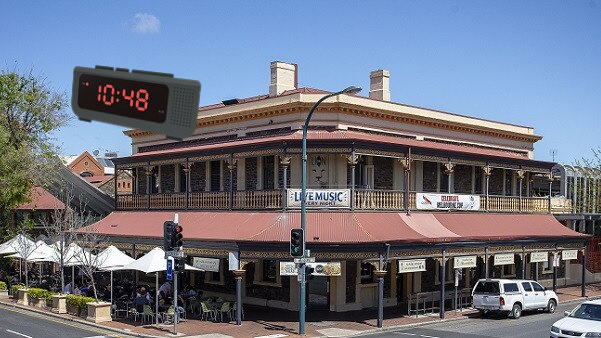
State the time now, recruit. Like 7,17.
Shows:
10,48
